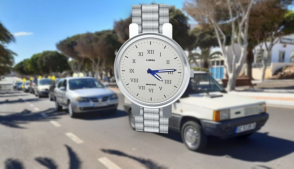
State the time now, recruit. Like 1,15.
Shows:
4,14
